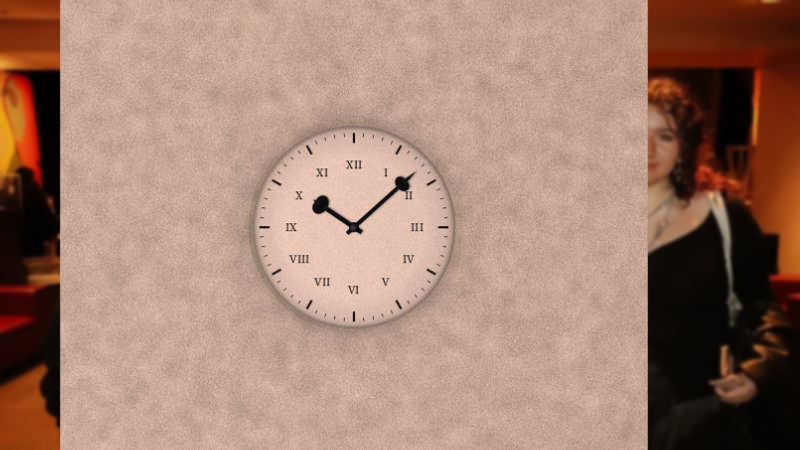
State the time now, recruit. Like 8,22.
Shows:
10,08
